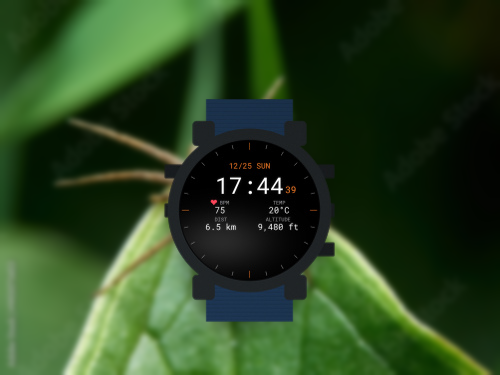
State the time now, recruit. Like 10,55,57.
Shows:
17,44,39
